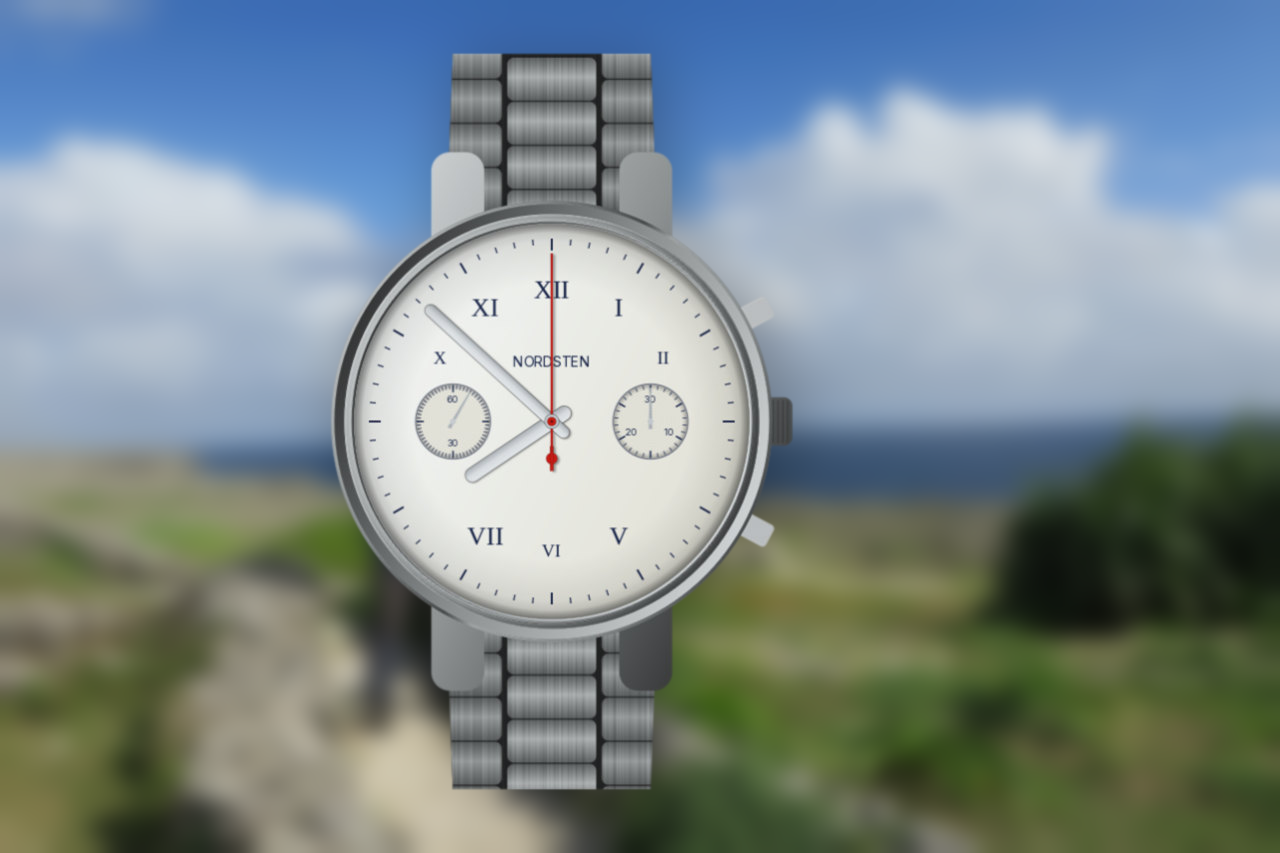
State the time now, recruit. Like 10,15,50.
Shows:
7,52,05
